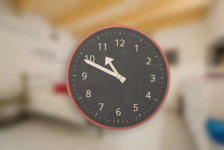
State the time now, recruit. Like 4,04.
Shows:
10,49
